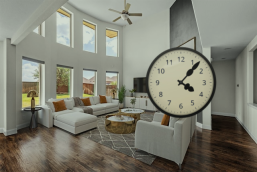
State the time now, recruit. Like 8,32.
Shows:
4,07
